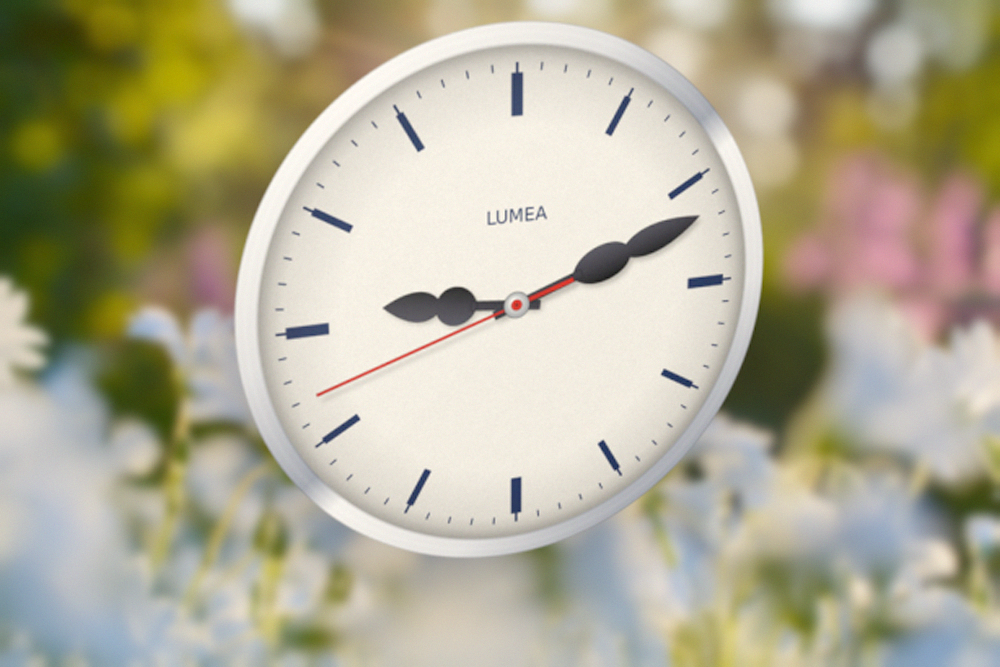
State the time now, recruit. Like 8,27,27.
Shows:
9,11,42
